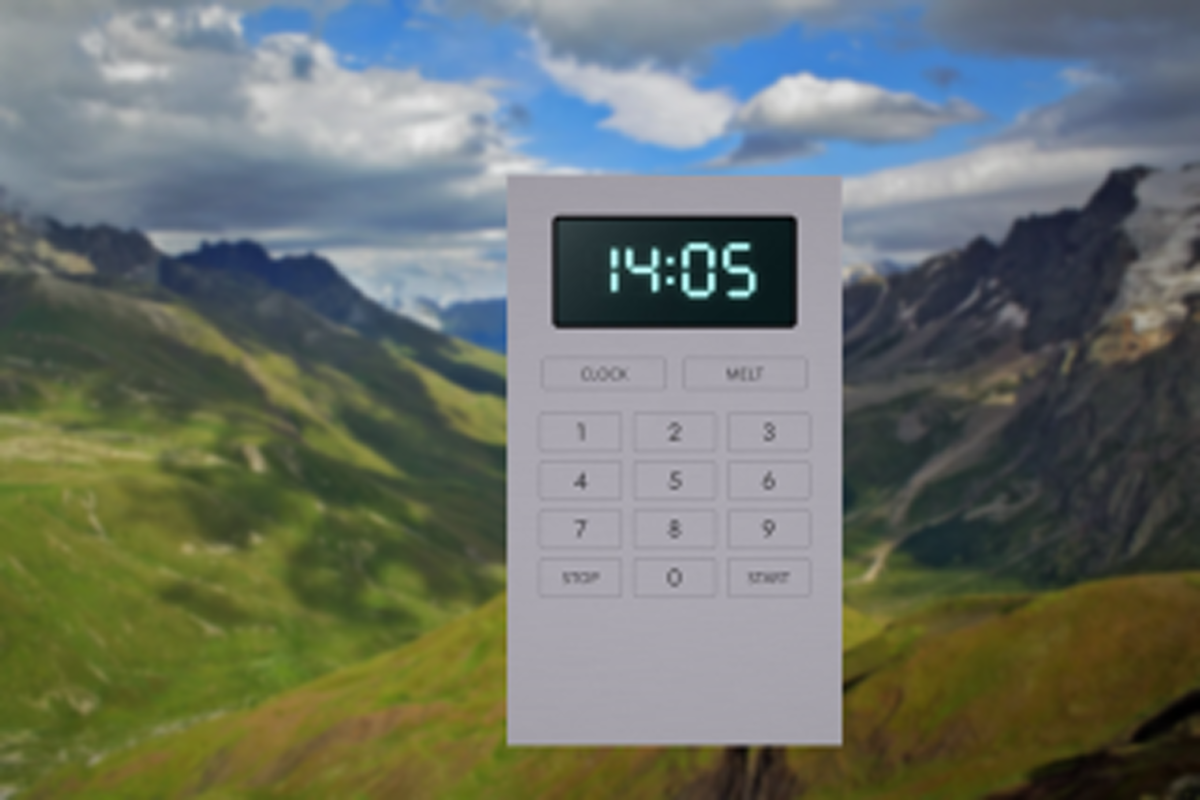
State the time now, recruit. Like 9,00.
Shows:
14,05
